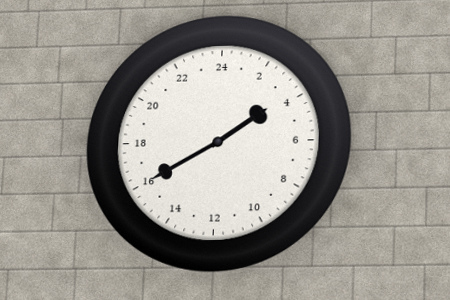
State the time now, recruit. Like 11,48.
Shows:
3,40
